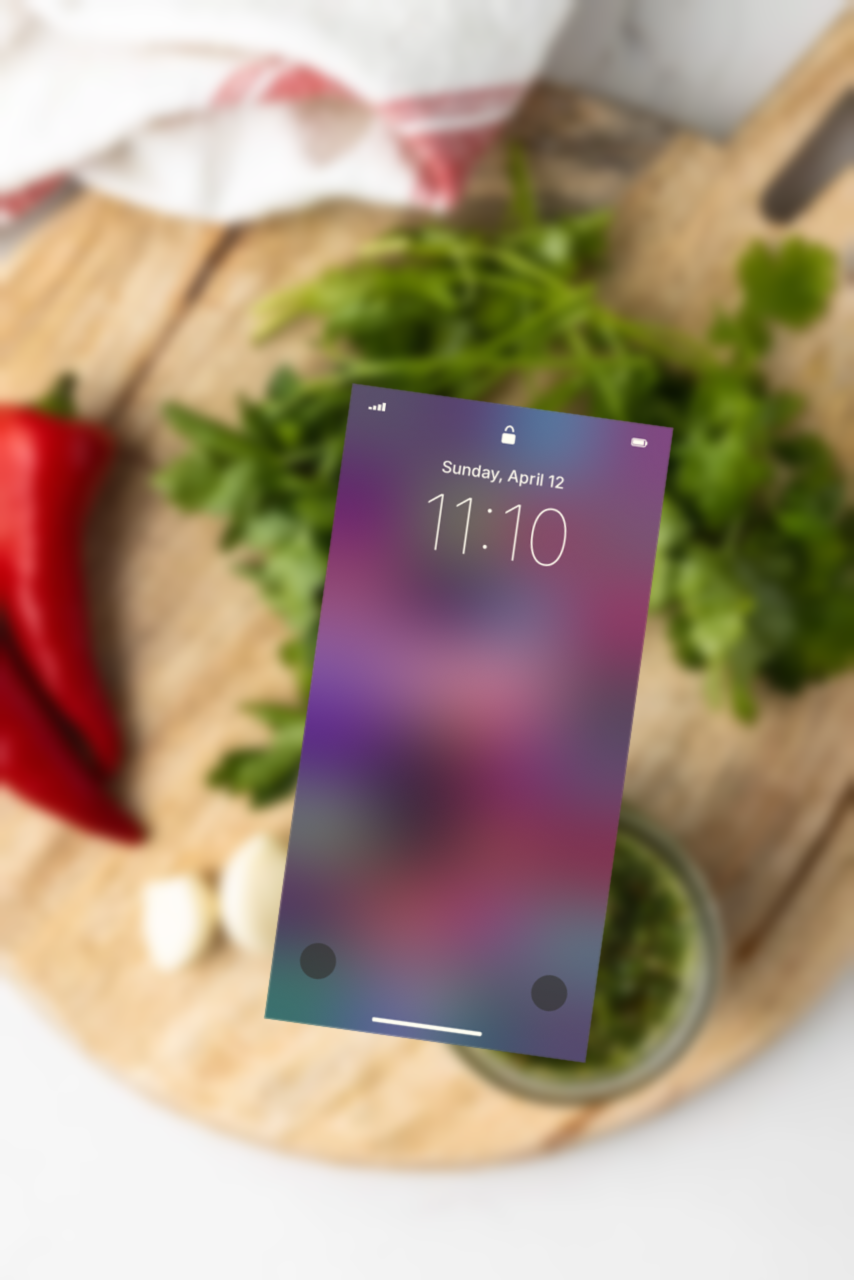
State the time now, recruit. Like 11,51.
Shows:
11,10
